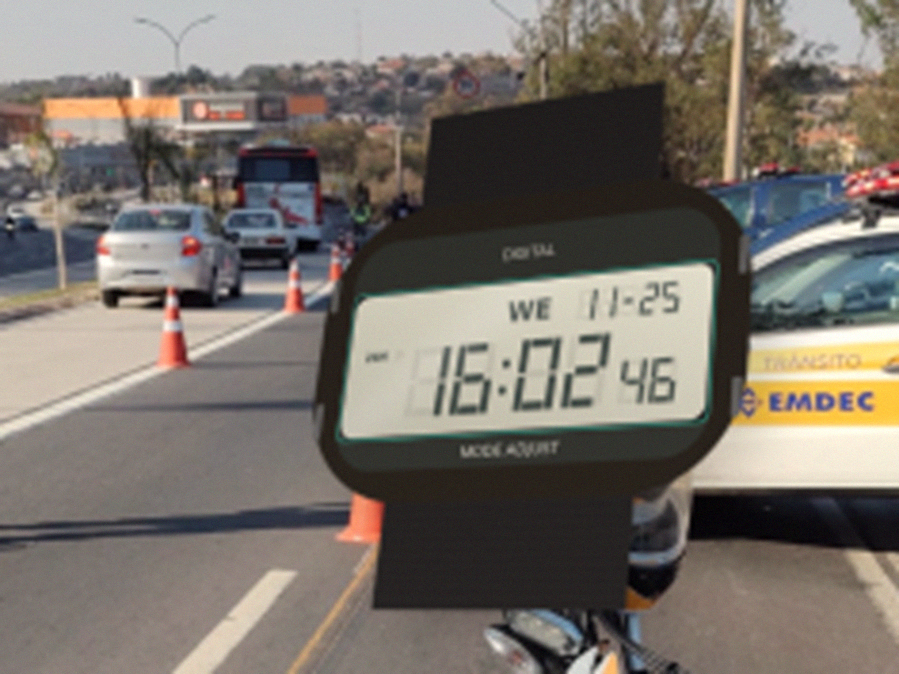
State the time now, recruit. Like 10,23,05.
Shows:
16,02,46
